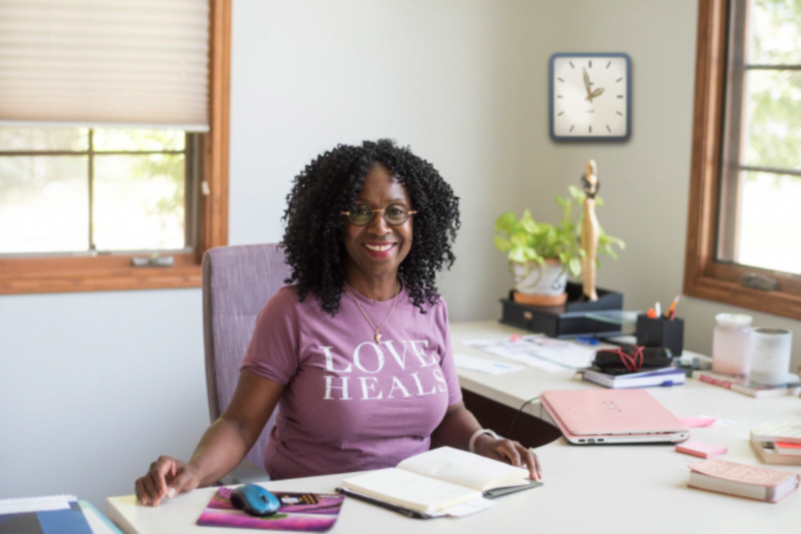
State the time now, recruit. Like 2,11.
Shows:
1,58
